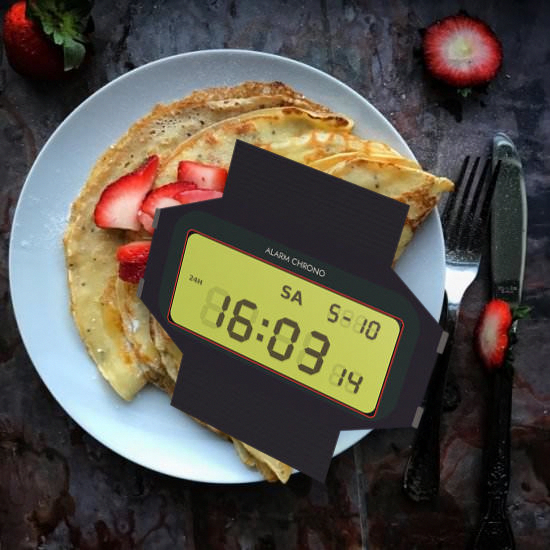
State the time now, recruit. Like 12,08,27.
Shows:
16,03,14
